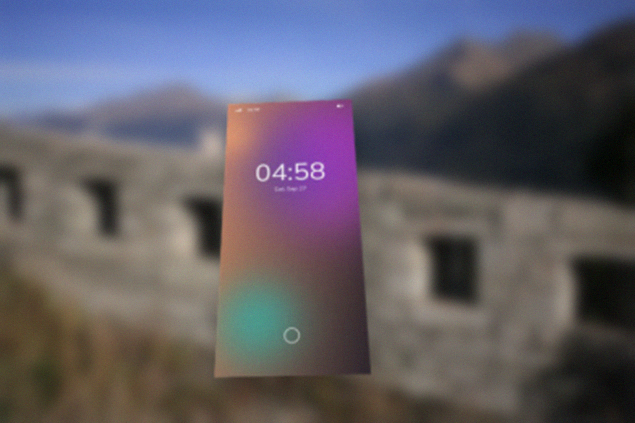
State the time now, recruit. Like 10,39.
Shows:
4,58
